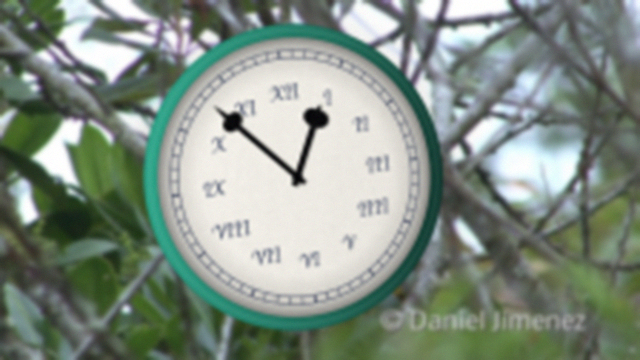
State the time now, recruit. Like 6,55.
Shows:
12,53
